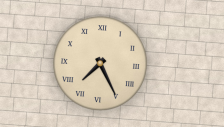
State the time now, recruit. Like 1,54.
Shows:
7,25
